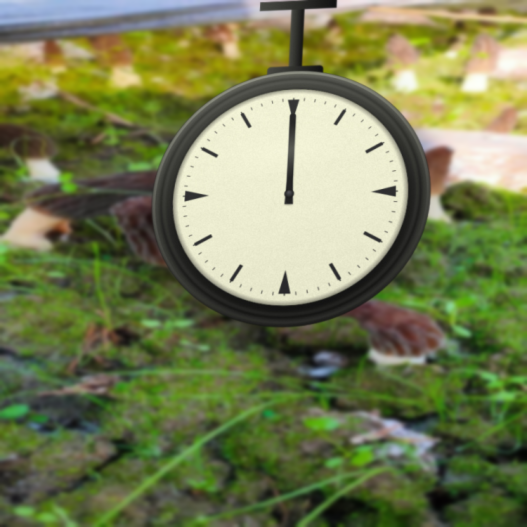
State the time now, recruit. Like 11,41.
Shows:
12,00
